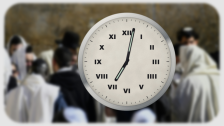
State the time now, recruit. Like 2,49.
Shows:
7,02
